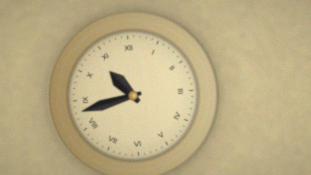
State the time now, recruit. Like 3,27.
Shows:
10,43
